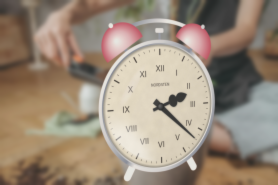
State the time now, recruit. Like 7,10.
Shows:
2,22
